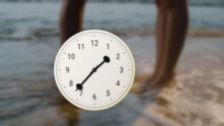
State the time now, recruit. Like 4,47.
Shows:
1,37
